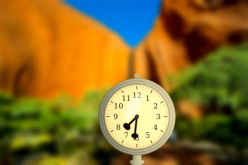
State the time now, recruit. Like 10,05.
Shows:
7,31
